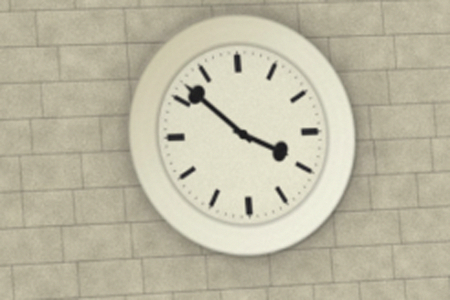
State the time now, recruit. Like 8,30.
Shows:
3,52
